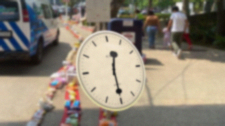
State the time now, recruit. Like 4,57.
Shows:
12,30
